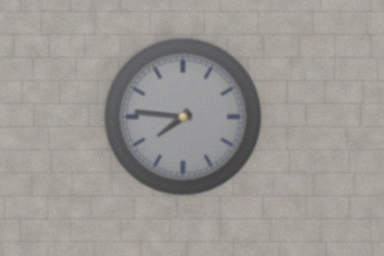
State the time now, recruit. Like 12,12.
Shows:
7,46
